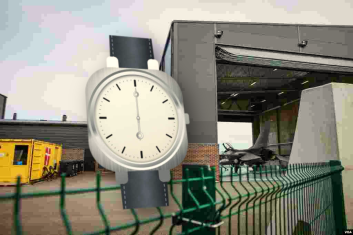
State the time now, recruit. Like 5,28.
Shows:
6,00
